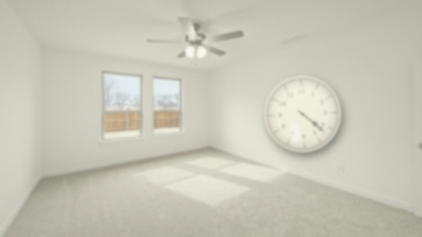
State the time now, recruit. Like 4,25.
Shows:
4,22
